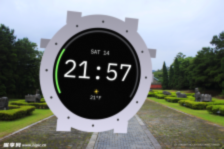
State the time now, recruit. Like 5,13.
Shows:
21,57
